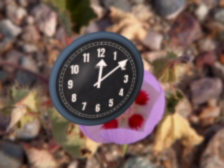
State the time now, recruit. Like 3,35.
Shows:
12,09
